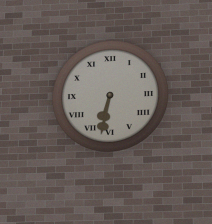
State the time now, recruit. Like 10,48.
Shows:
6,32
